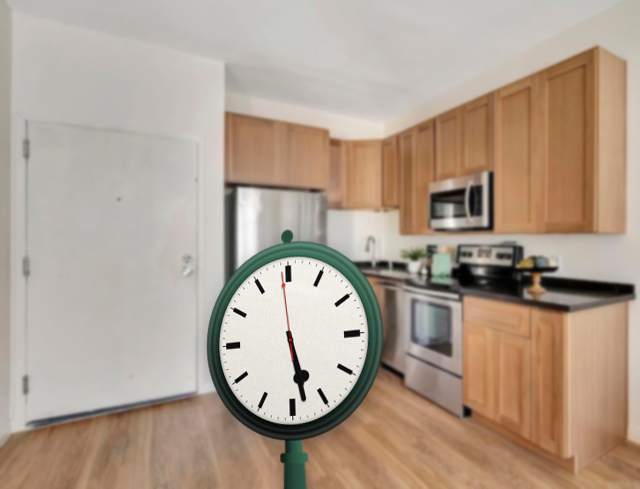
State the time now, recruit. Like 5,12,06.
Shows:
5,27,59
